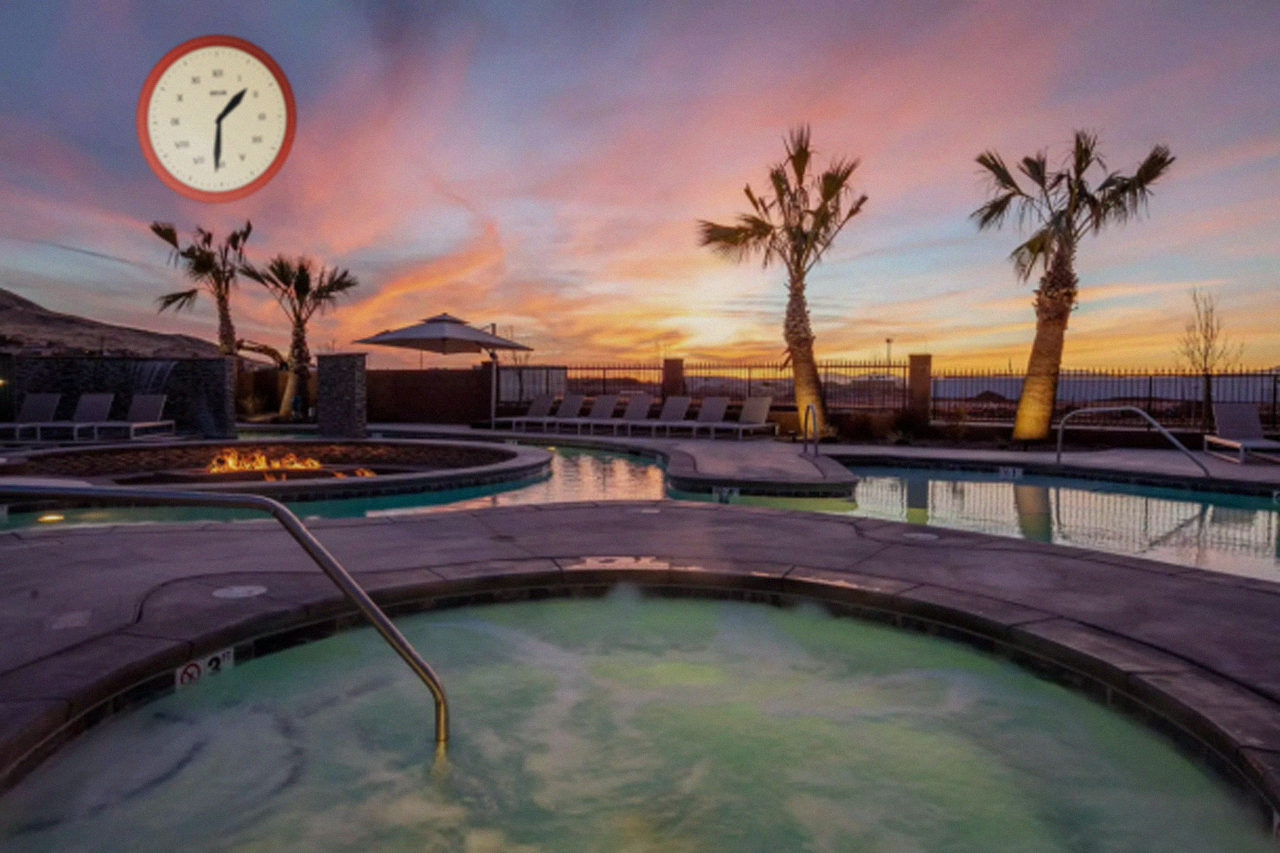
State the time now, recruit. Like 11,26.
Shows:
1,31
